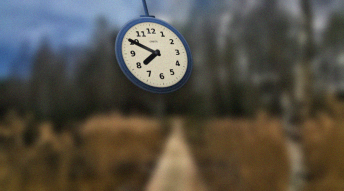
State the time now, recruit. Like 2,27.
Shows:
7,50
